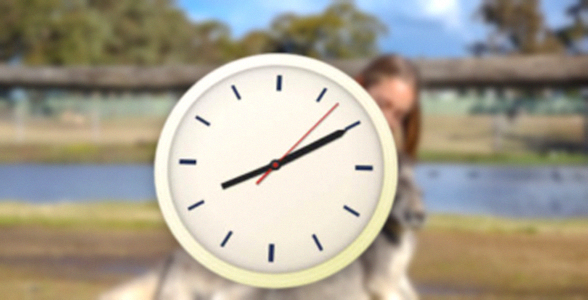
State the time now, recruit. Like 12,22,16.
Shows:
8,10,07
